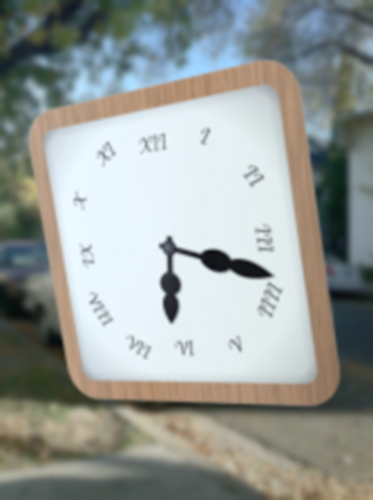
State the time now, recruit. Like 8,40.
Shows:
6,18
